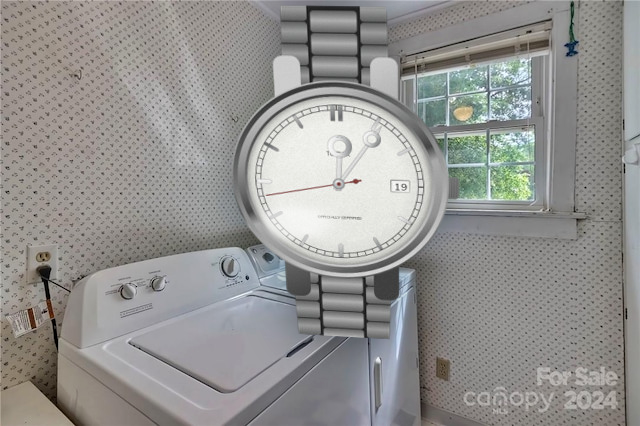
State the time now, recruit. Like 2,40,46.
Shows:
12,05,43
